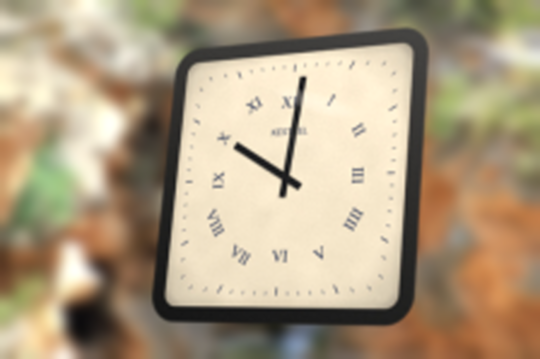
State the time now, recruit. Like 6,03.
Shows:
10,01
